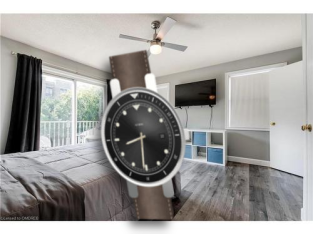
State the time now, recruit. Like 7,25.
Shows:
8,31
